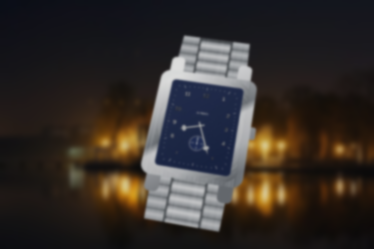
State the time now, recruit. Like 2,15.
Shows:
8,26
